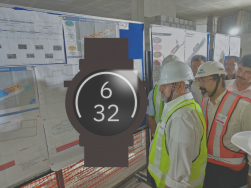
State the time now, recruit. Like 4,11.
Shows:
6,32
